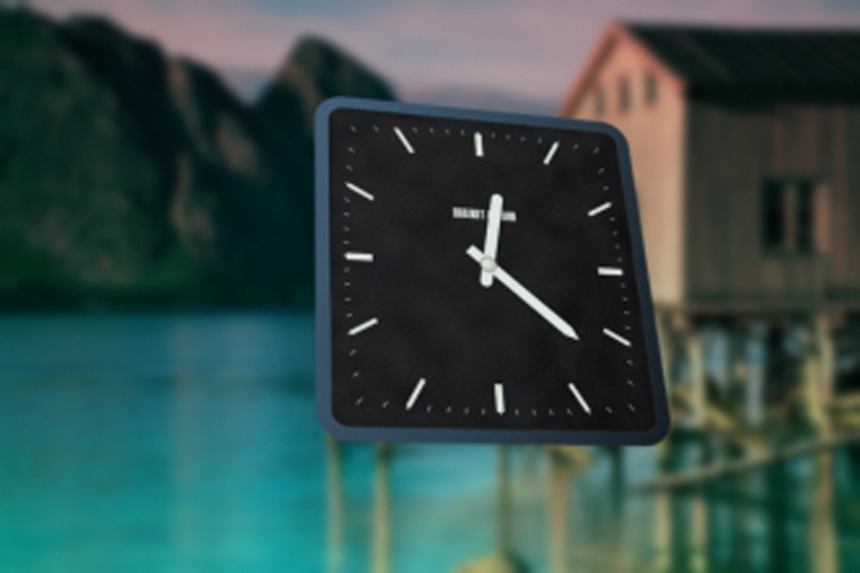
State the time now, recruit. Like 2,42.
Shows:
12,22
